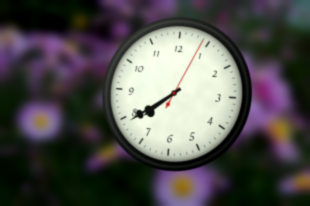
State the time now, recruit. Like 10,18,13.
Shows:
7,39,04
